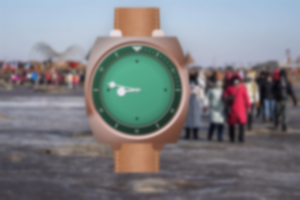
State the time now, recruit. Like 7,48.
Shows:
8,47
